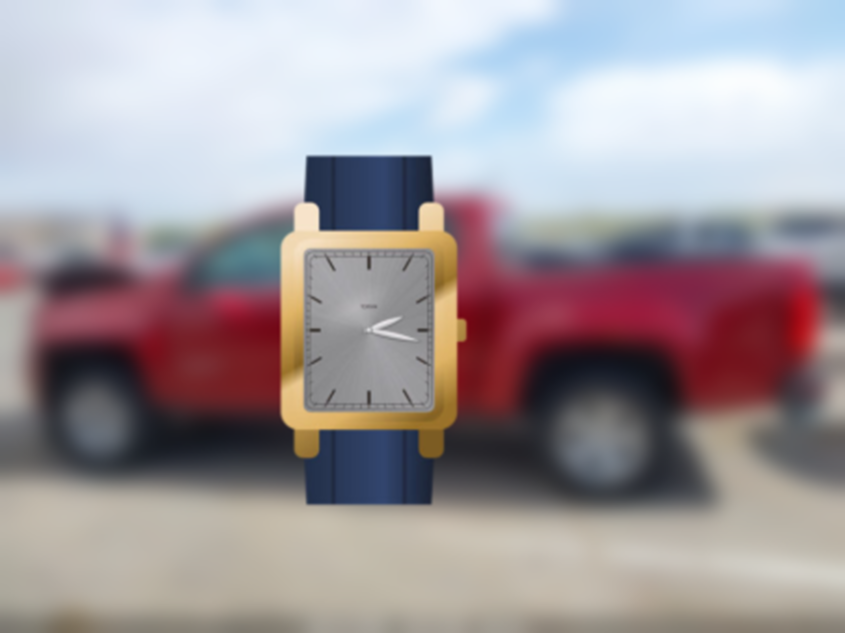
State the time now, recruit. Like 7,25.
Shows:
2,17
